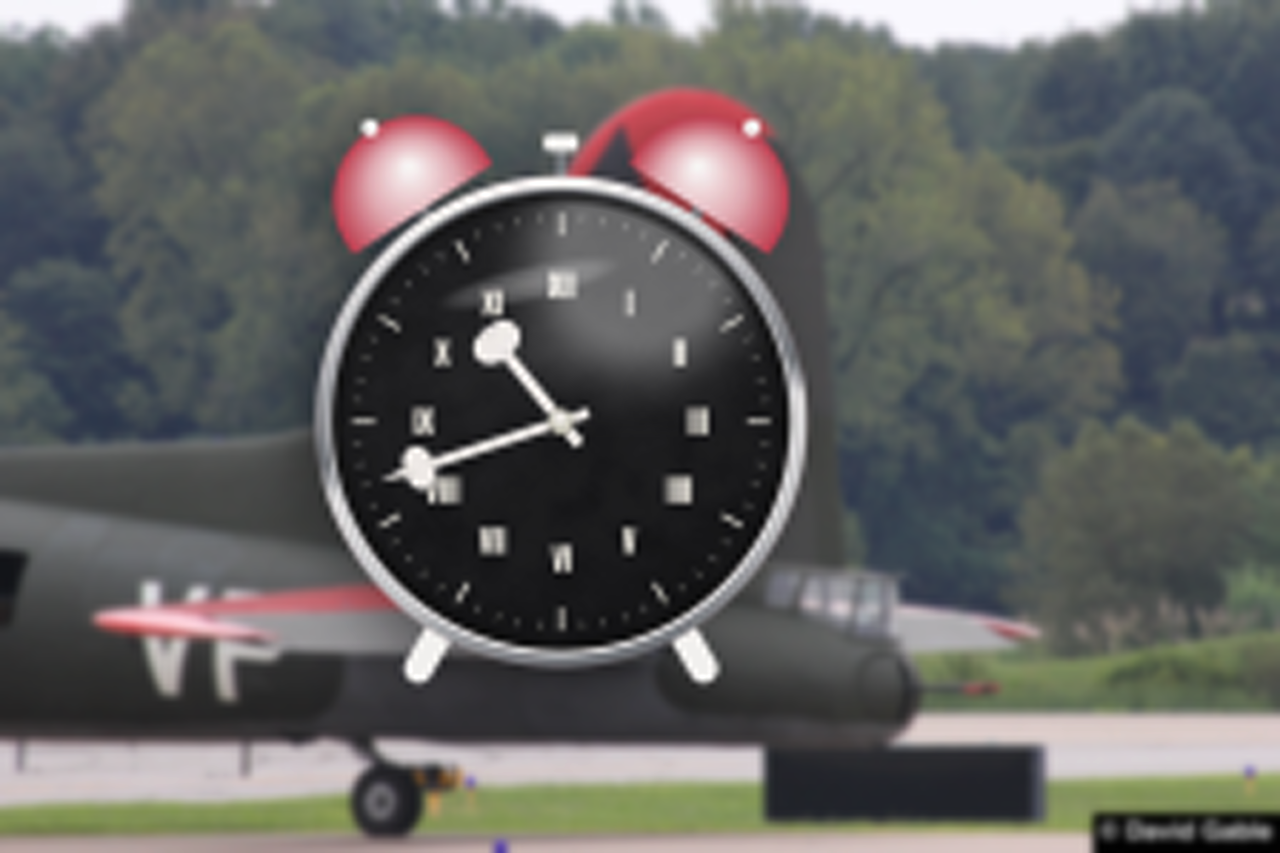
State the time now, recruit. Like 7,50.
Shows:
10,42
